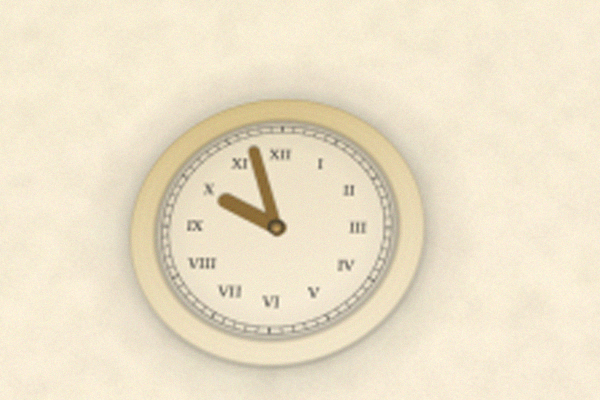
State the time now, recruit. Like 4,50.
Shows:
9,57
